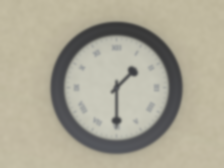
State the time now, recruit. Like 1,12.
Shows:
1,30
